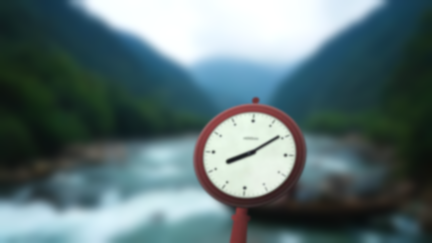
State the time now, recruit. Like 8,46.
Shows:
8,09
